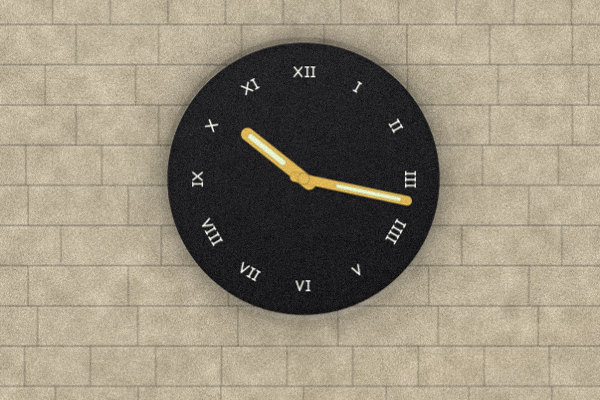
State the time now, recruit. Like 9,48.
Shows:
10,17
